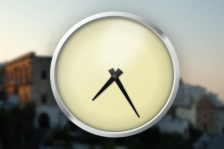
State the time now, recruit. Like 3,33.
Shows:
7,25
